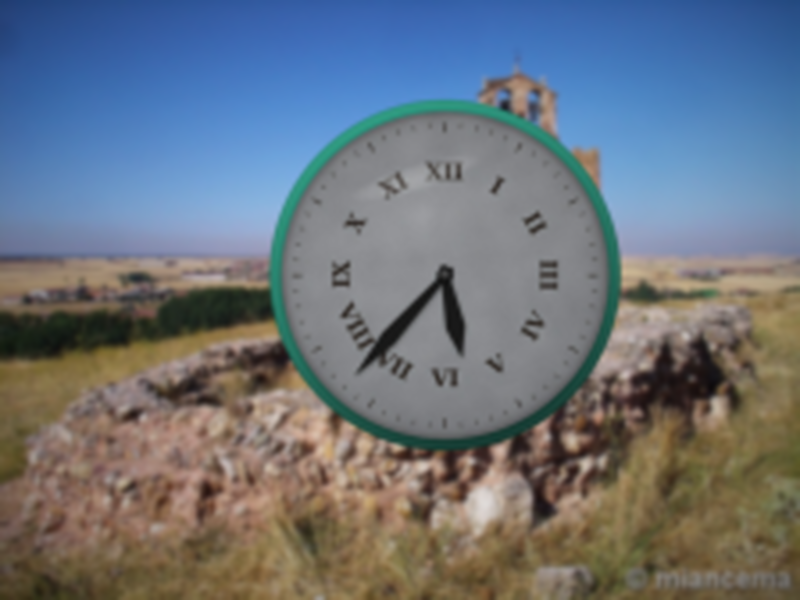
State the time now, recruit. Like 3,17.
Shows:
5,37
